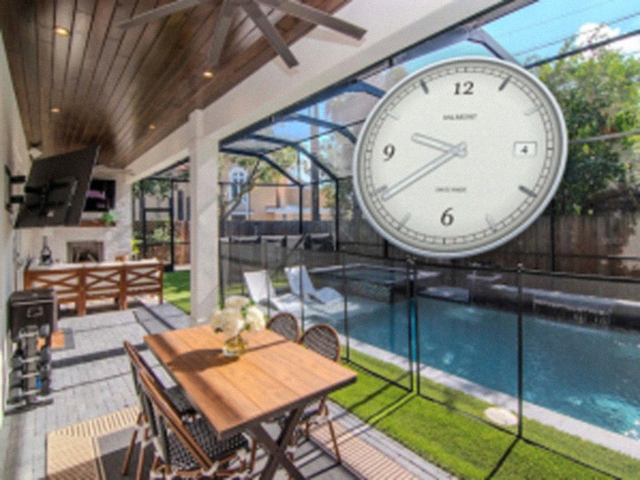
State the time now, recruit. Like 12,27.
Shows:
9,39
